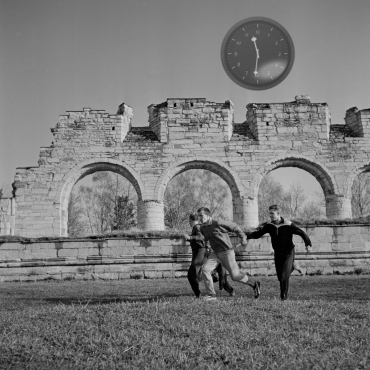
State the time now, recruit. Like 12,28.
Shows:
11,31
